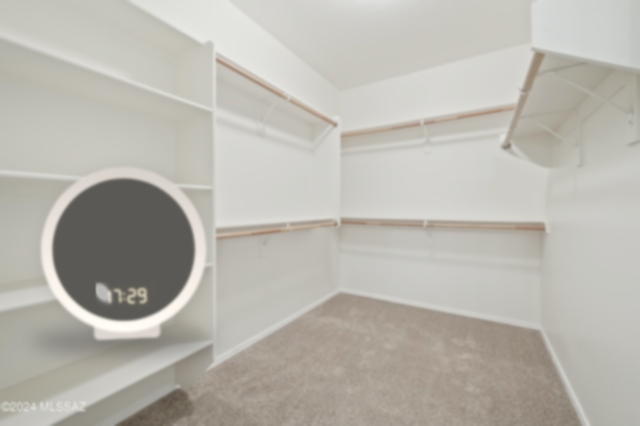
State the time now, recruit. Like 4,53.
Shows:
17,29
